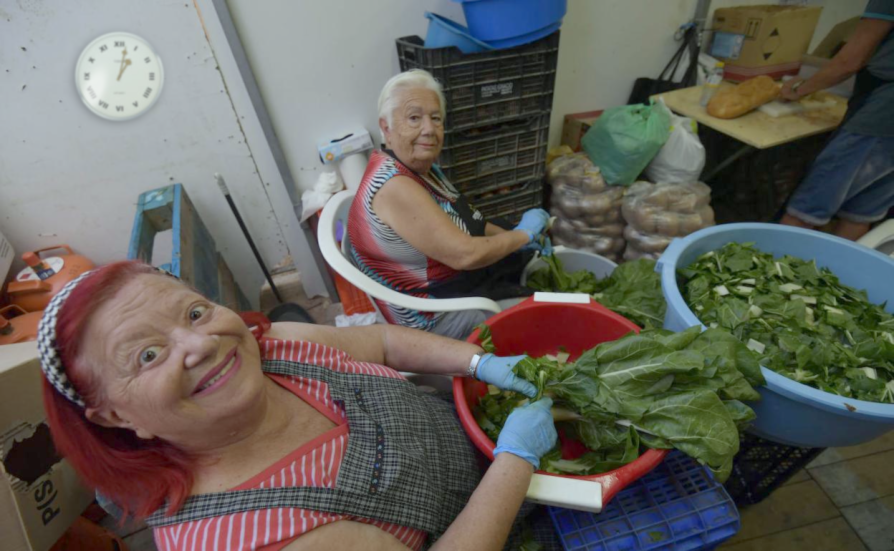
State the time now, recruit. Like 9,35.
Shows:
1,02
